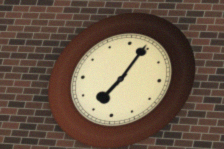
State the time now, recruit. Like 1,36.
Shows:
7,04
